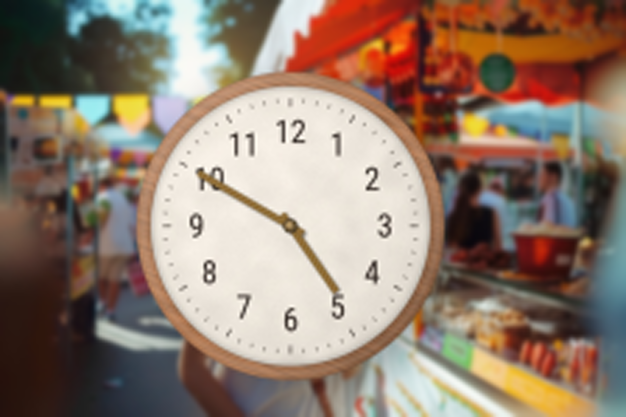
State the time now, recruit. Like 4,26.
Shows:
4,50
